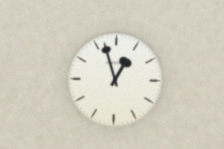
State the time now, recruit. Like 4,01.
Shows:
12,57
